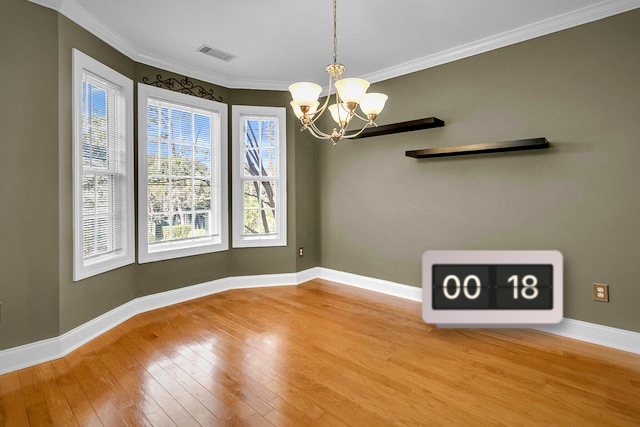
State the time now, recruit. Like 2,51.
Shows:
0,18
